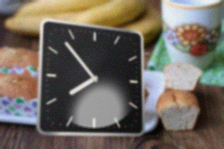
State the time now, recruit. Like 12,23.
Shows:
7,53
